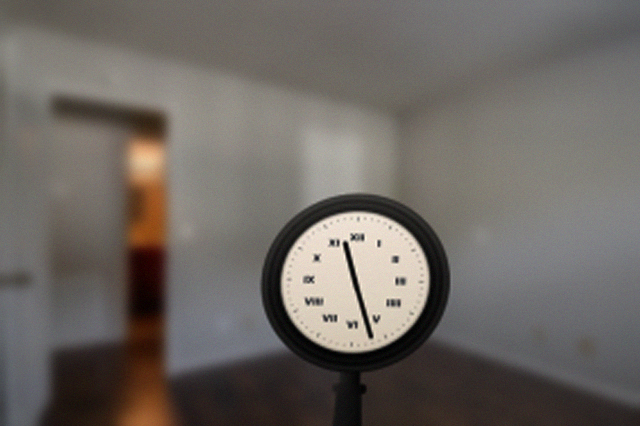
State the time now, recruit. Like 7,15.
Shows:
11,27
